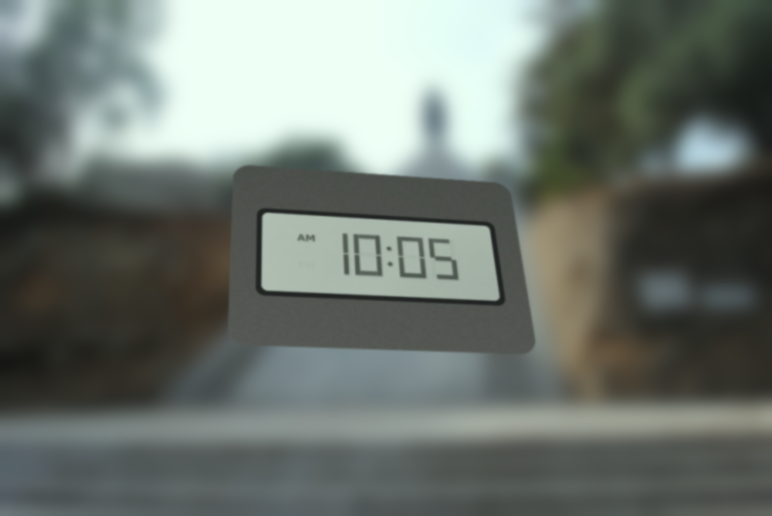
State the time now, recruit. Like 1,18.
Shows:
10,05
